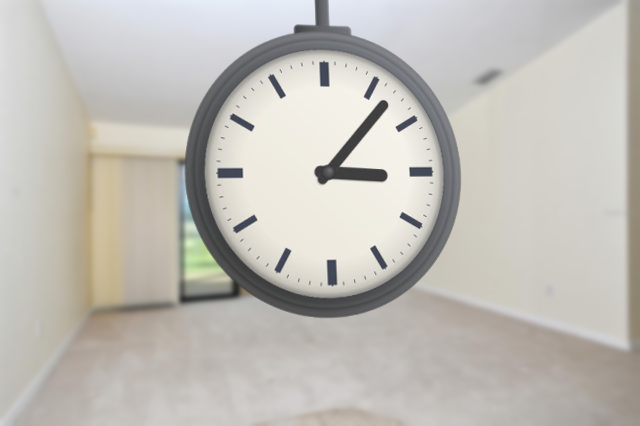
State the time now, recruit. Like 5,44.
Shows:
3,07
